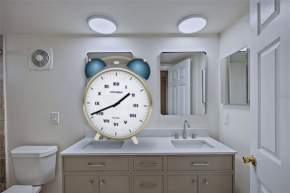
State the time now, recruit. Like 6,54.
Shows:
1,41
